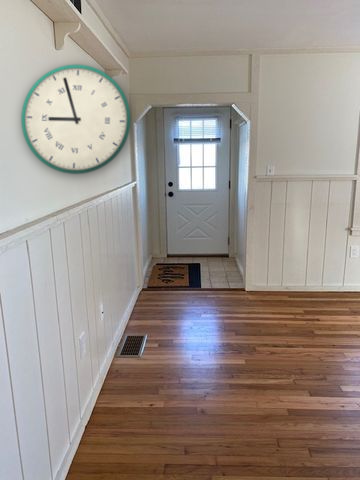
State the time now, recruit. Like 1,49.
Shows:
8,57
